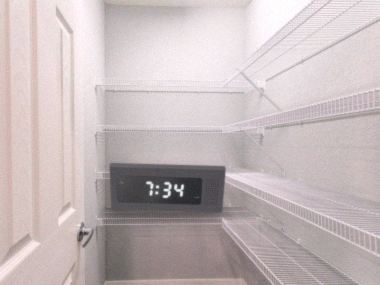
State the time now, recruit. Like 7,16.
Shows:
7,34
